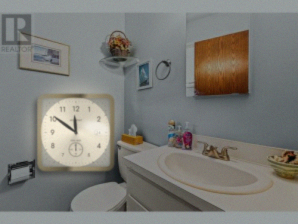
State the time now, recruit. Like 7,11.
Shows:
11,51
